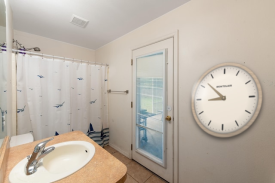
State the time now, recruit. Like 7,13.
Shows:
8,52
